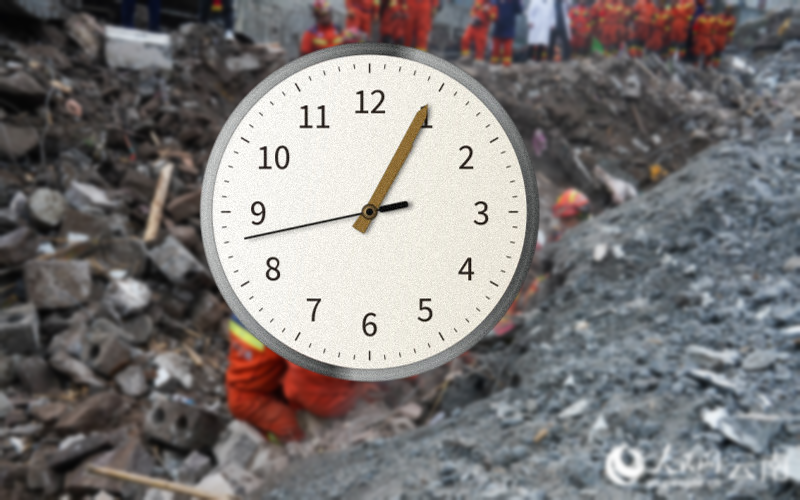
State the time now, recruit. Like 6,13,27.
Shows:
1,04,43
